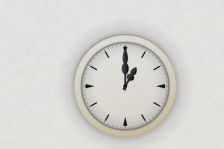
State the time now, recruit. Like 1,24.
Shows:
1,00
